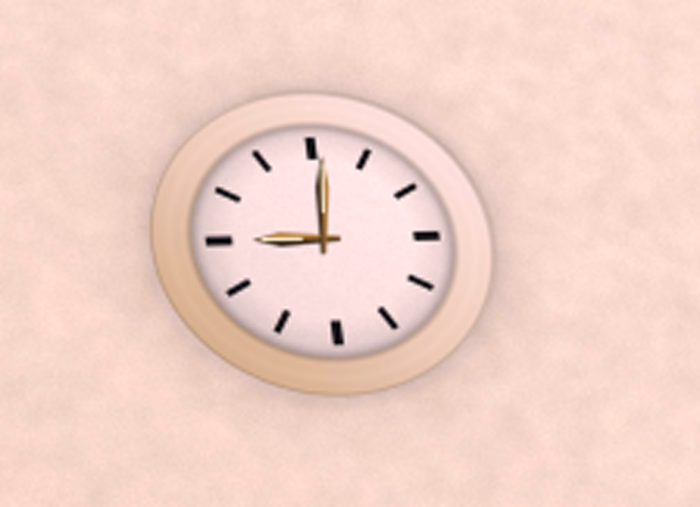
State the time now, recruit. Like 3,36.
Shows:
9,01
